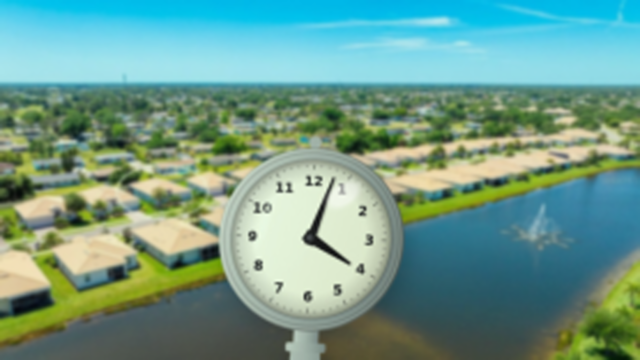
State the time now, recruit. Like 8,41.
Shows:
4,03
